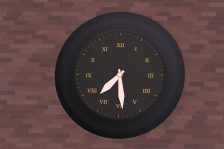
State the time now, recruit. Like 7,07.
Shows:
7,29
